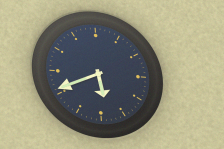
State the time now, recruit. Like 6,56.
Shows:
5,41
